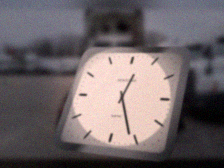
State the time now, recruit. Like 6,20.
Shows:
12,26
